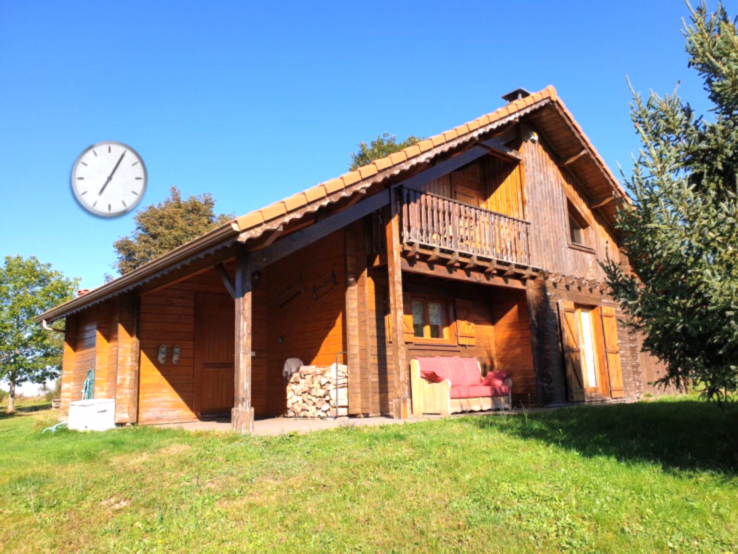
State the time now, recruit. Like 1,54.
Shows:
7,05
